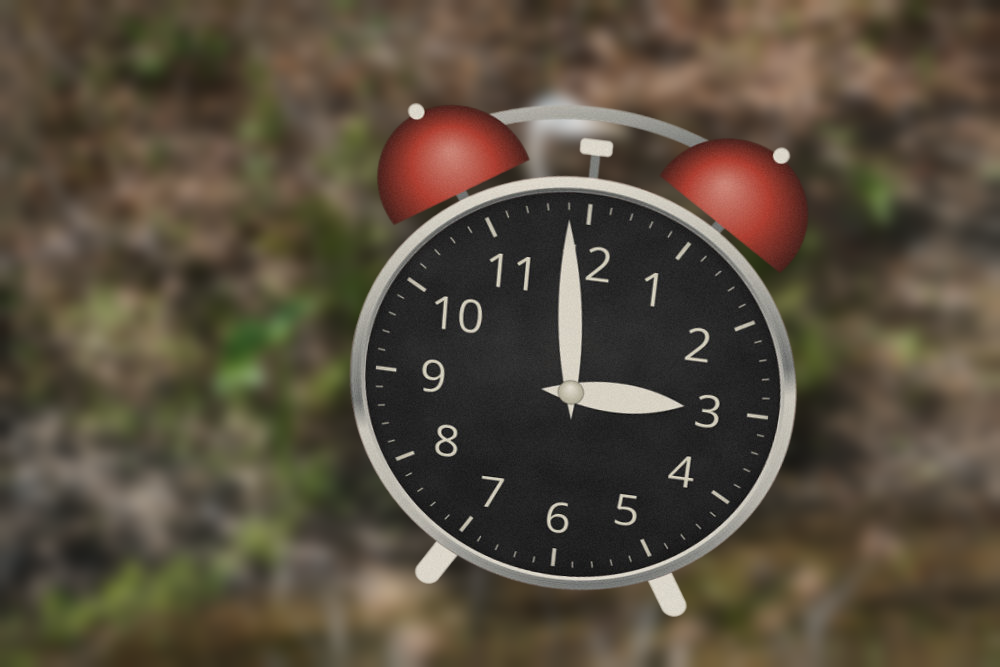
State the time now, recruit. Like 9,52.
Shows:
2,59
